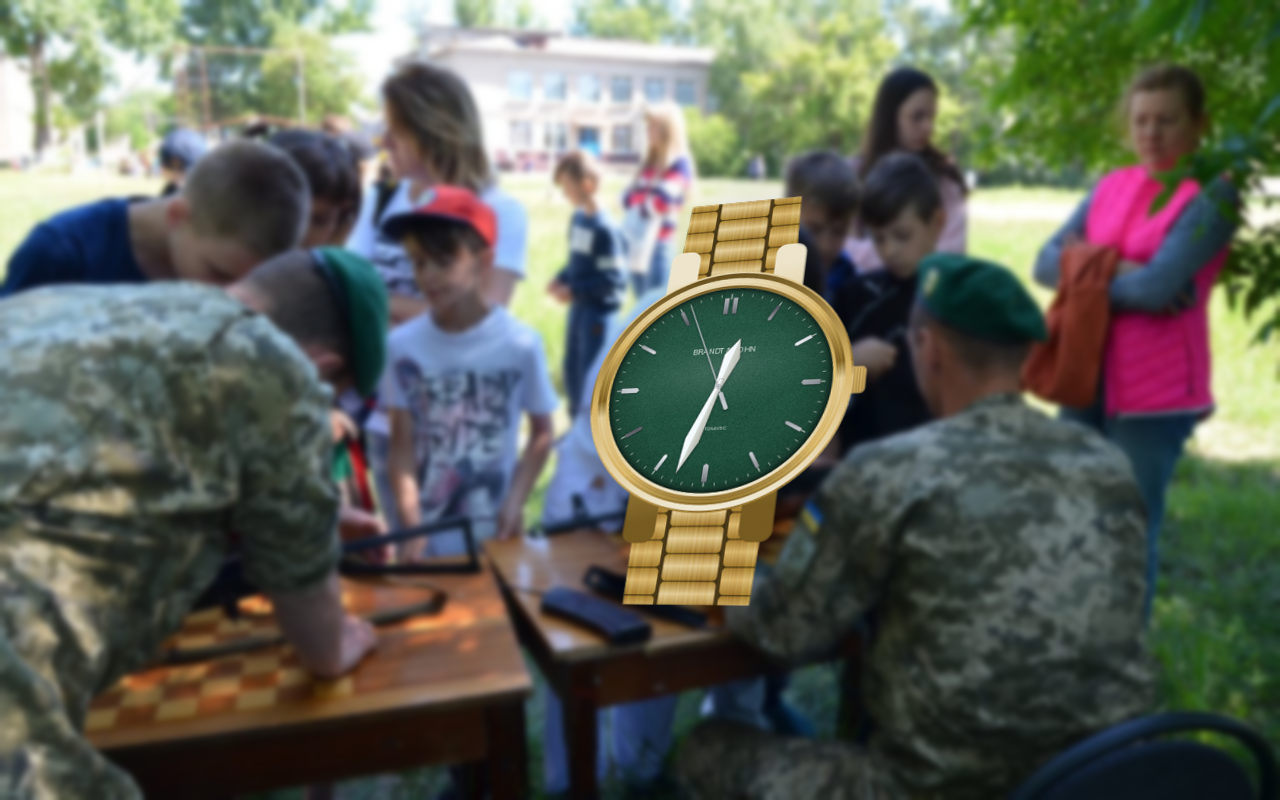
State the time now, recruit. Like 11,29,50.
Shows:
12,32,56
